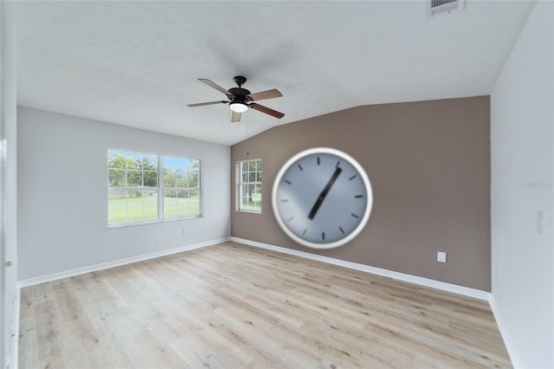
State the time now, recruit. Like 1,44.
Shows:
7,06
